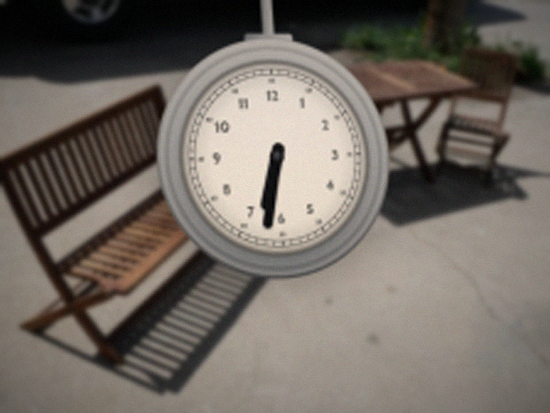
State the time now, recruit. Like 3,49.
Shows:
6,32
